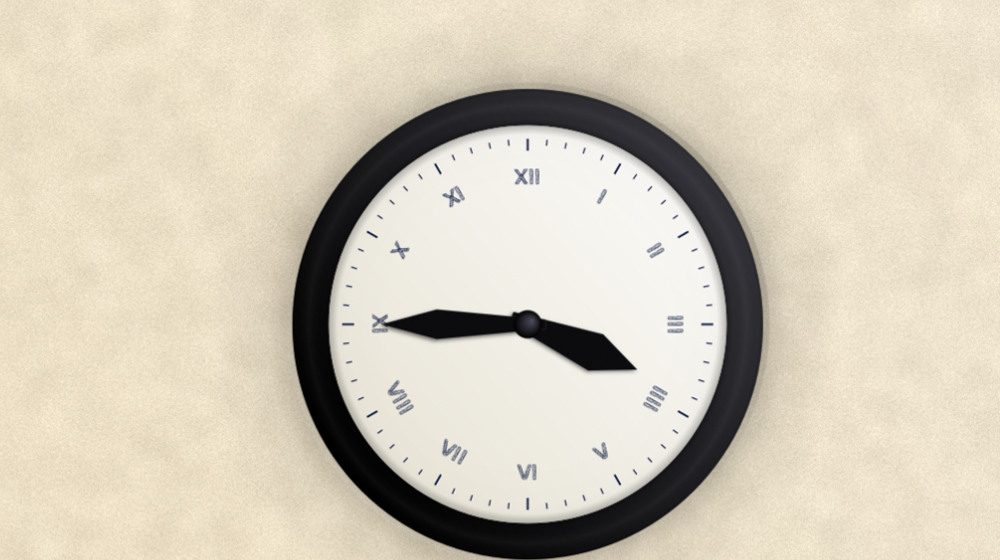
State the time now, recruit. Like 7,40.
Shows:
3,45
